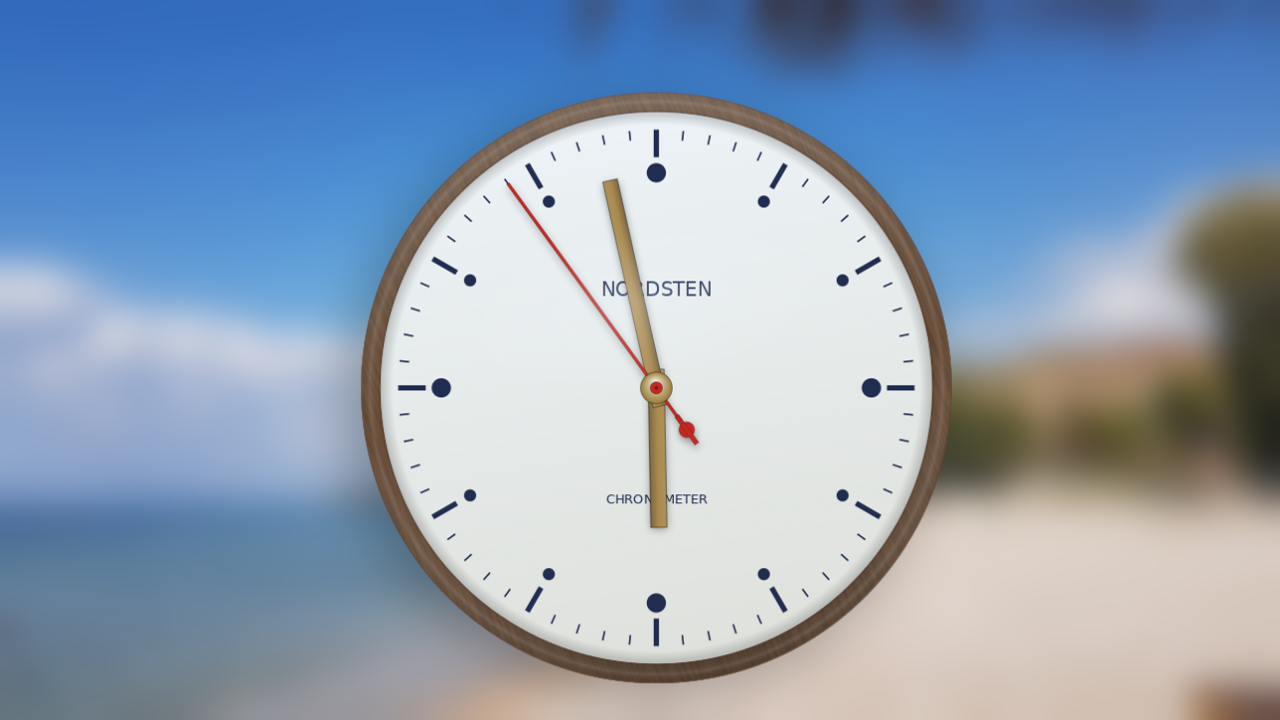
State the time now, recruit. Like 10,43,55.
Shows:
5,57,54
